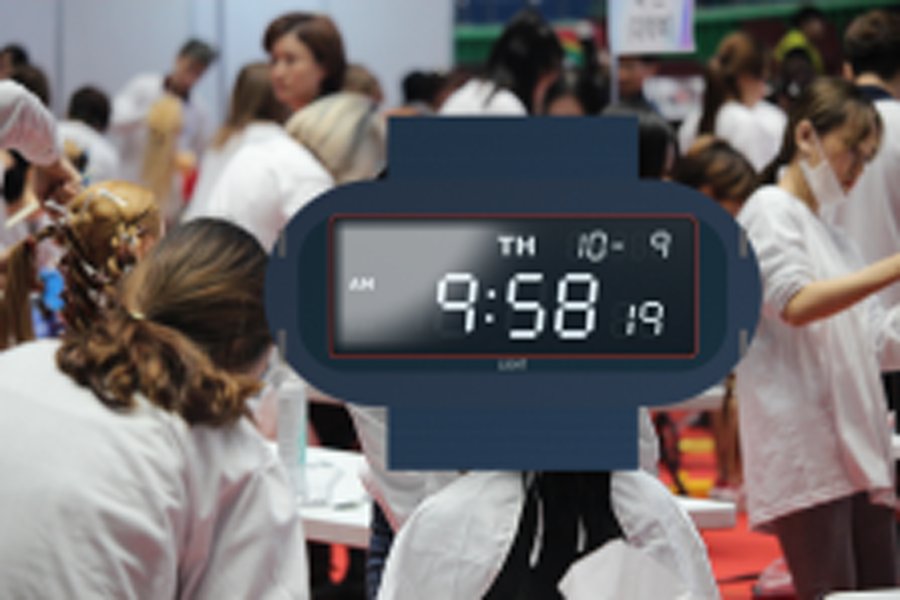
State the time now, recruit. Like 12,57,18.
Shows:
9,58,19
